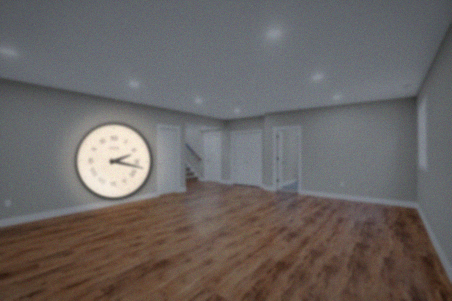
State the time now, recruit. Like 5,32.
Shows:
2,17
